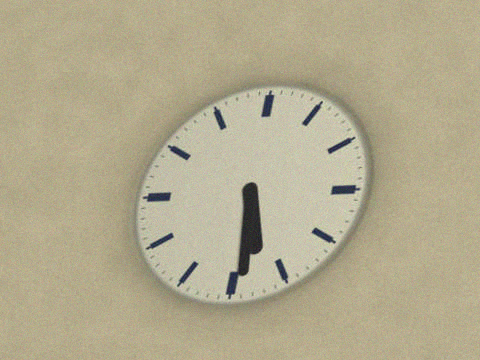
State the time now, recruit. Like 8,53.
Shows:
5,29
